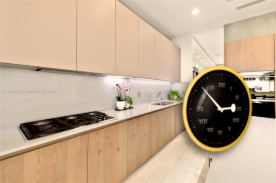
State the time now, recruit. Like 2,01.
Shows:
2,52
